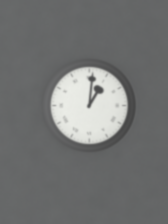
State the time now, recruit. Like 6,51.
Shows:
1,01
